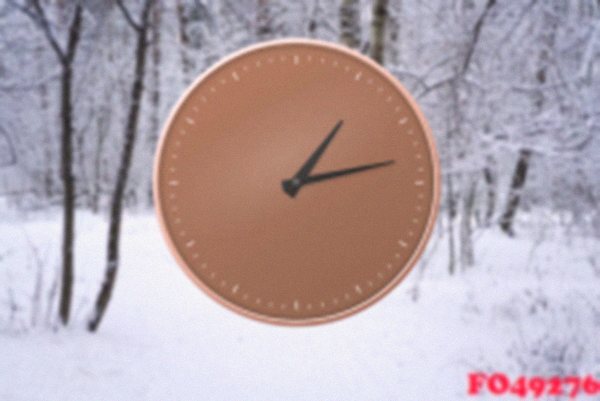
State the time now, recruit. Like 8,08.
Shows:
1,13
